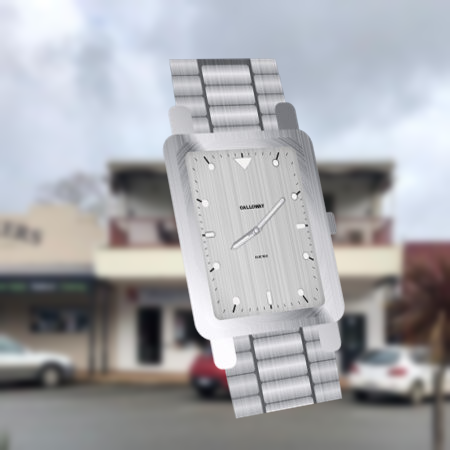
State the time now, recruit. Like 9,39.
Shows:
8,09
